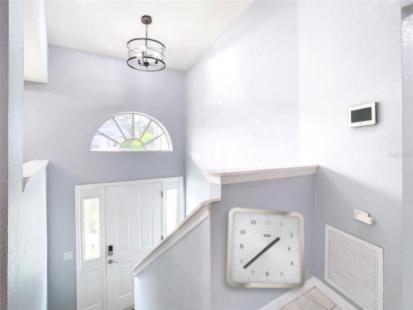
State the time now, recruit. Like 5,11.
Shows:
1,38
